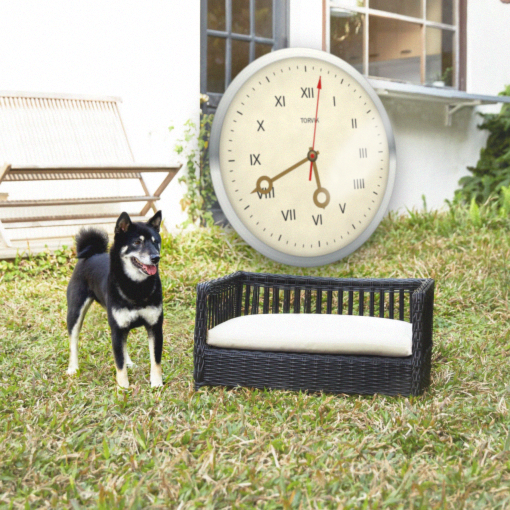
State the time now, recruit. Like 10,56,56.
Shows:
5,41,02
